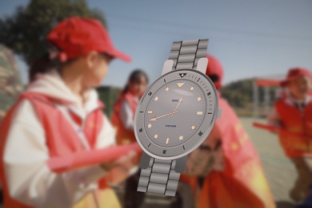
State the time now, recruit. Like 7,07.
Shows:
12,42
